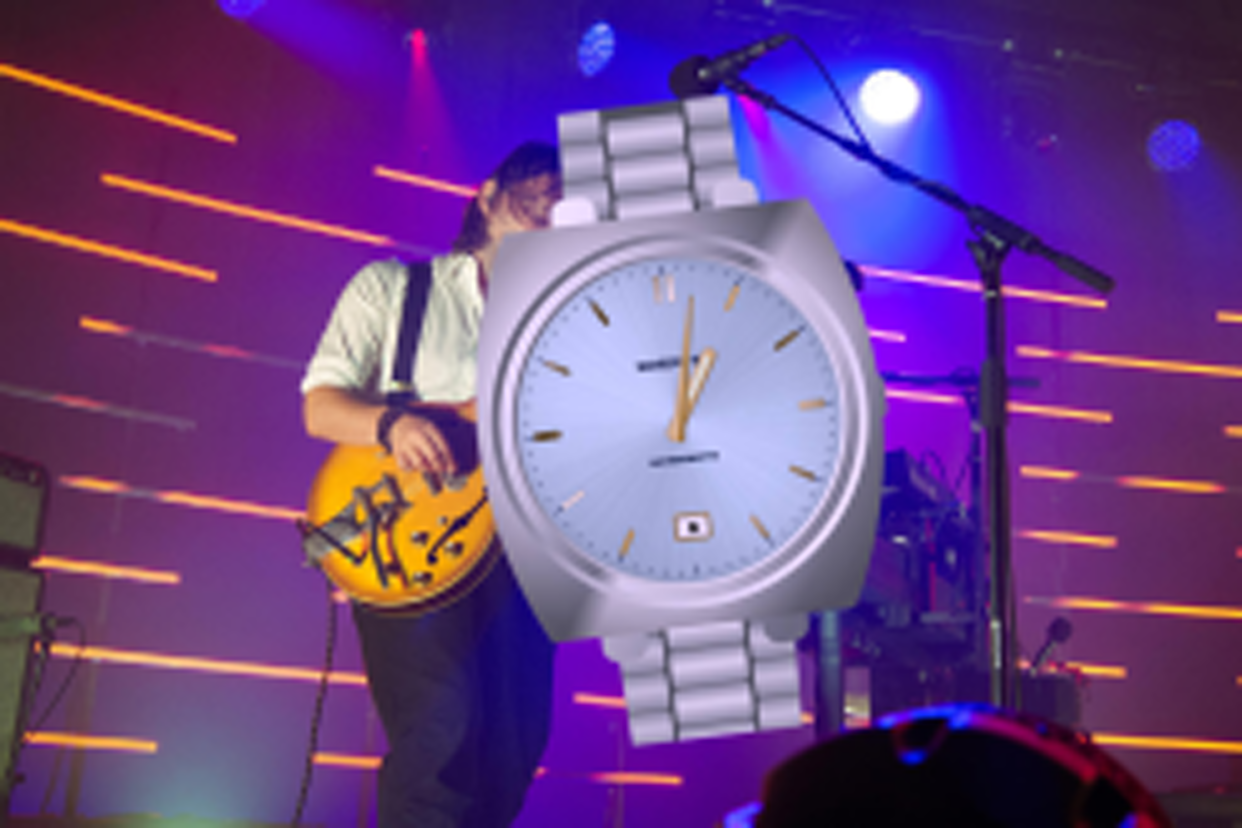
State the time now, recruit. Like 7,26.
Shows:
1,02
